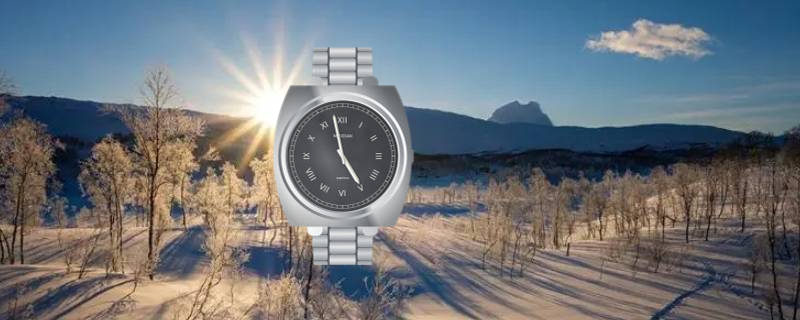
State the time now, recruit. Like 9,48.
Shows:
4,58
